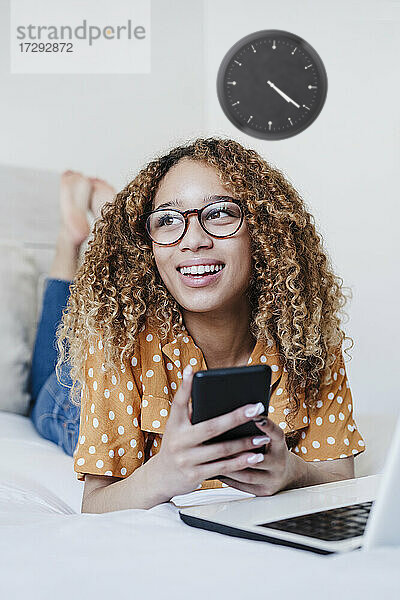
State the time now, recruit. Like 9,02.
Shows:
4,21
